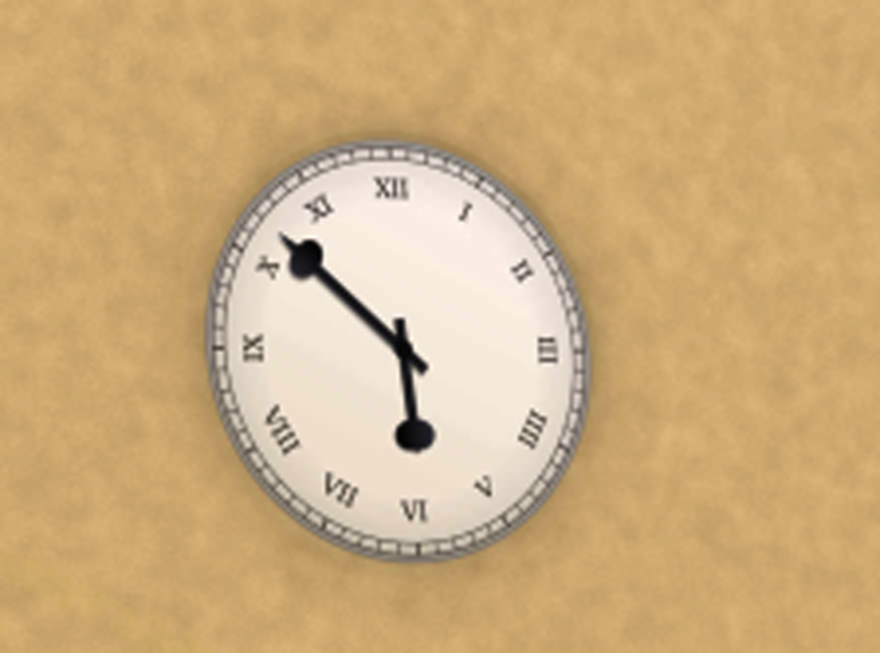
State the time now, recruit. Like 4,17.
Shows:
5,52
